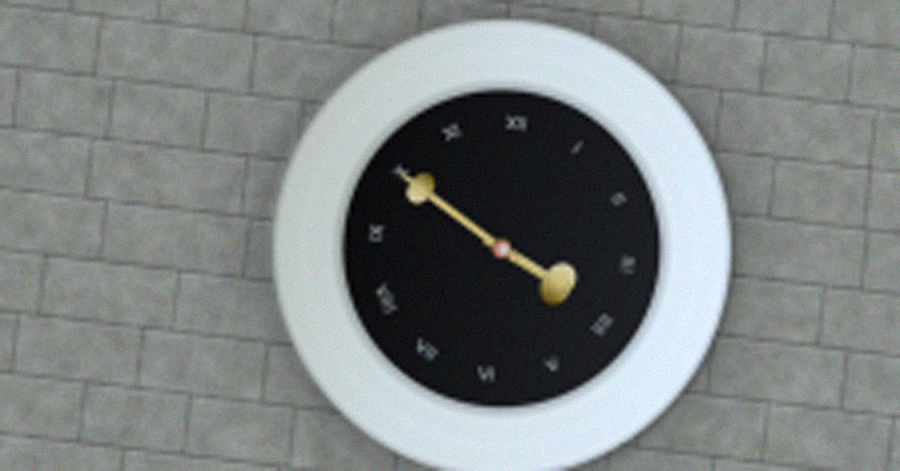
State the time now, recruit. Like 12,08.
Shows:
3,50
